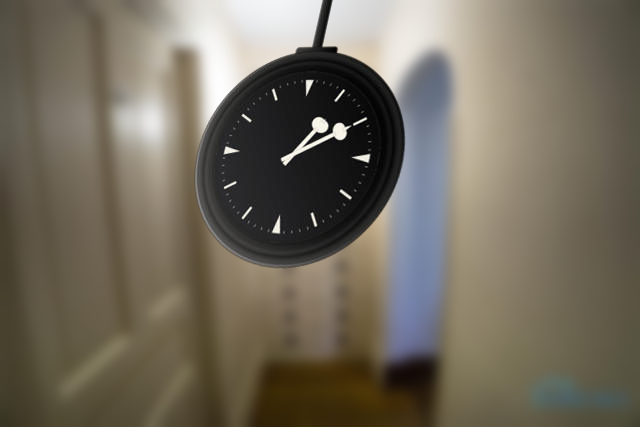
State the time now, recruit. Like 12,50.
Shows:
1,10
